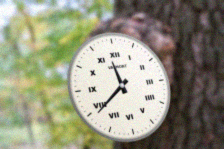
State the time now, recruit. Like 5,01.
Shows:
11,39
